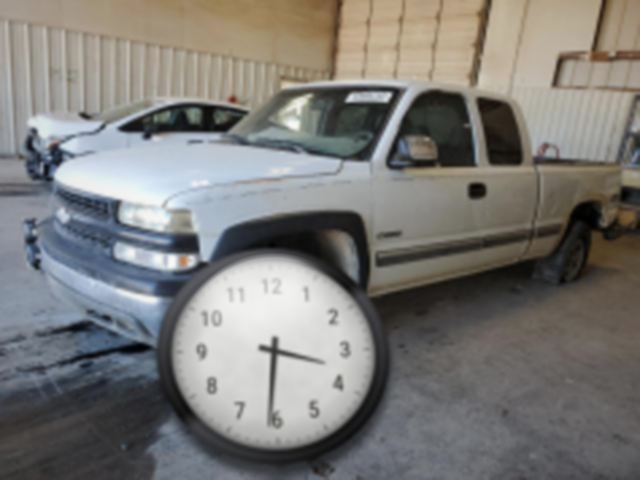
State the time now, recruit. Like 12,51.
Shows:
3,31
